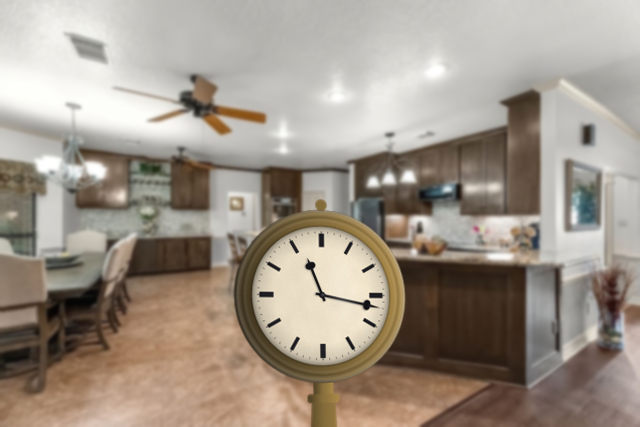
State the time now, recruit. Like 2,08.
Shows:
11,17
